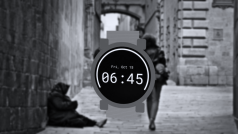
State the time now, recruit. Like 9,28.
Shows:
6,45
